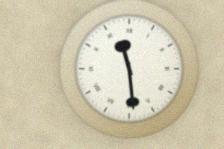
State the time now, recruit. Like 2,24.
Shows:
11,29
